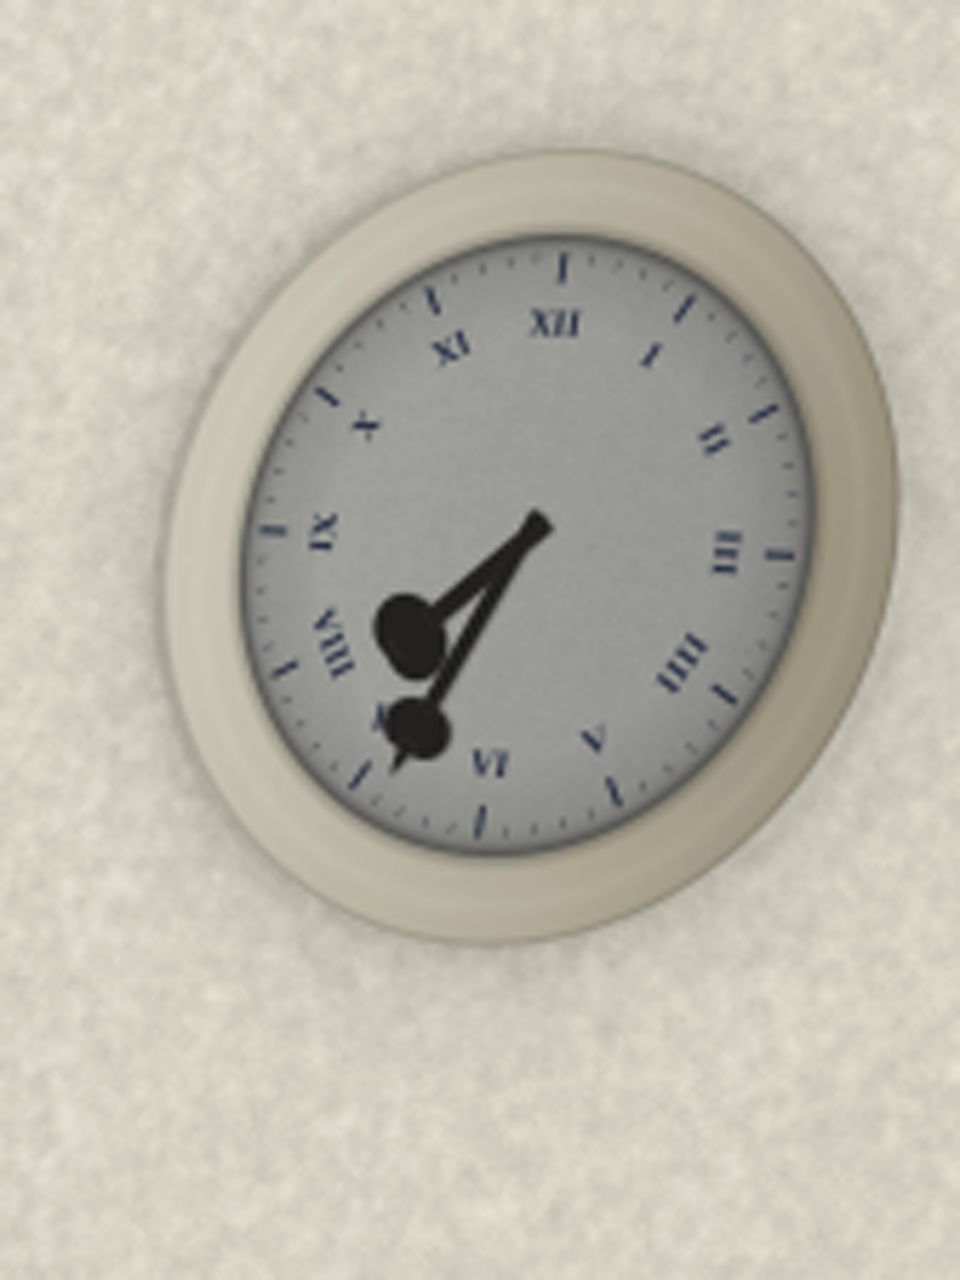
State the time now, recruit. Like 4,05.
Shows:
7,34
